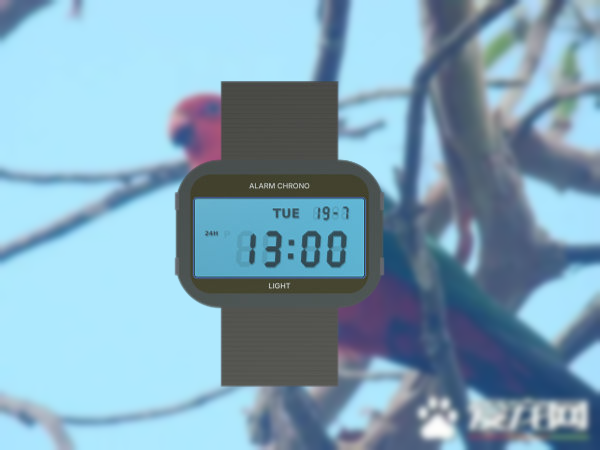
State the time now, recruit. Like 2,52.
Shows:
13,00
